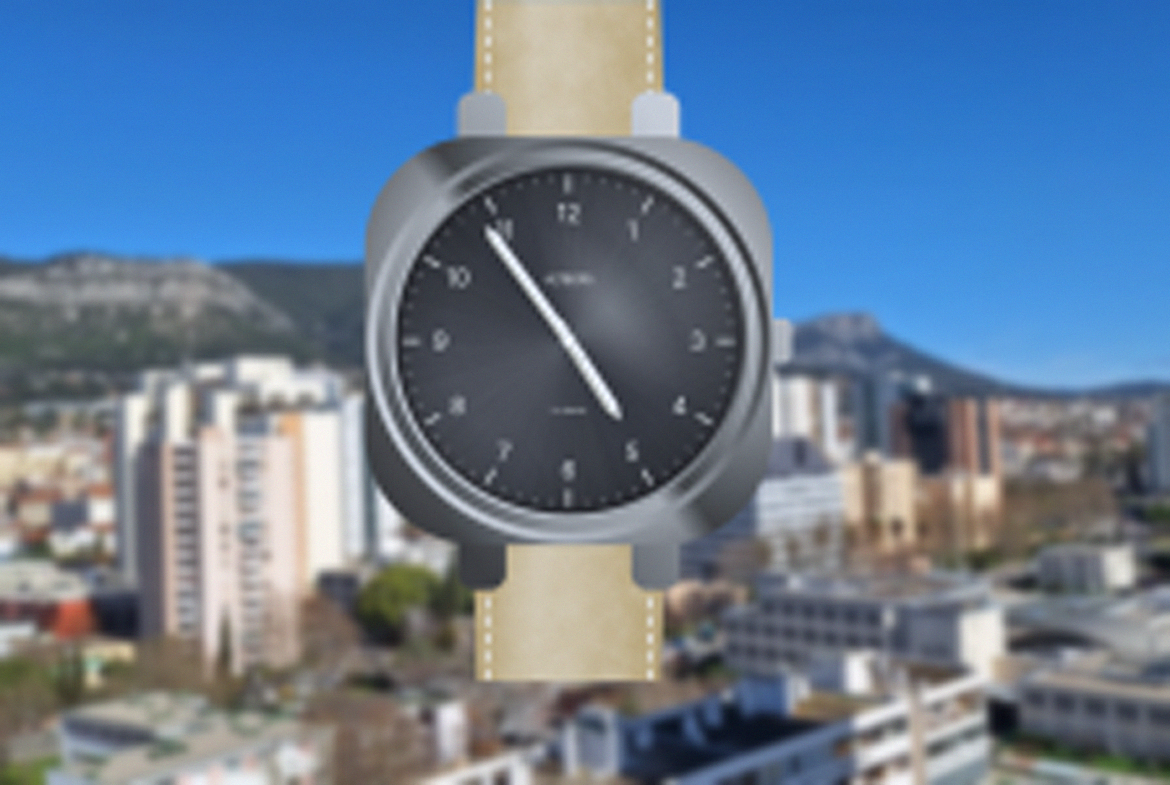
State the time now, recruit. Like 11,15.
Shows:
4,54
